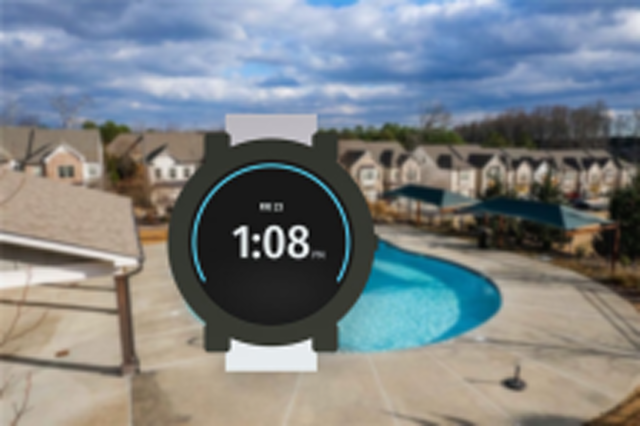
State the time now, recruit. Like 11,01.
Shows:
1,08
